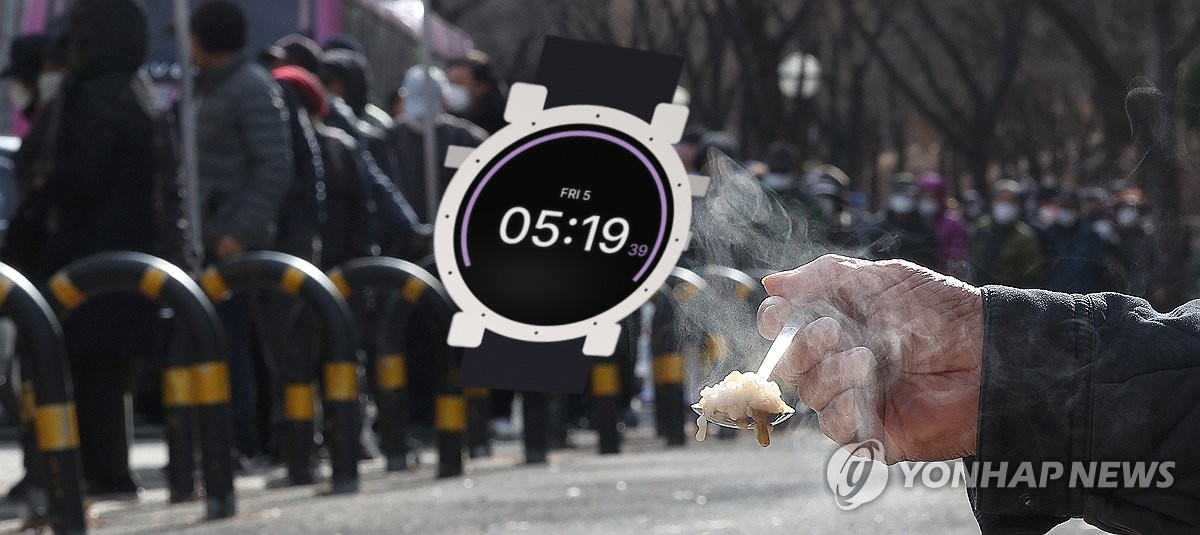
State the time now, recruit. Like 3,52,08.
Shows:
5,19,39
